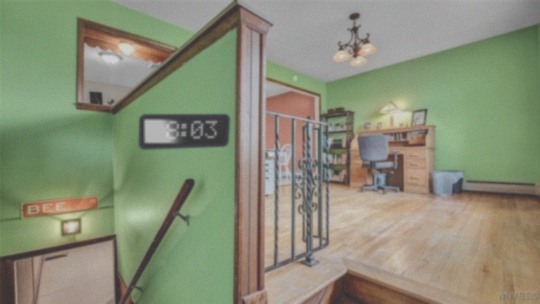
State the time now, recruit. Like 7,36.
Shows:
8,03
